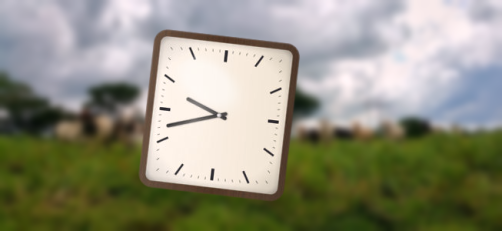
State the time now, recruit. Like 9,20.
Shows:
9,42
